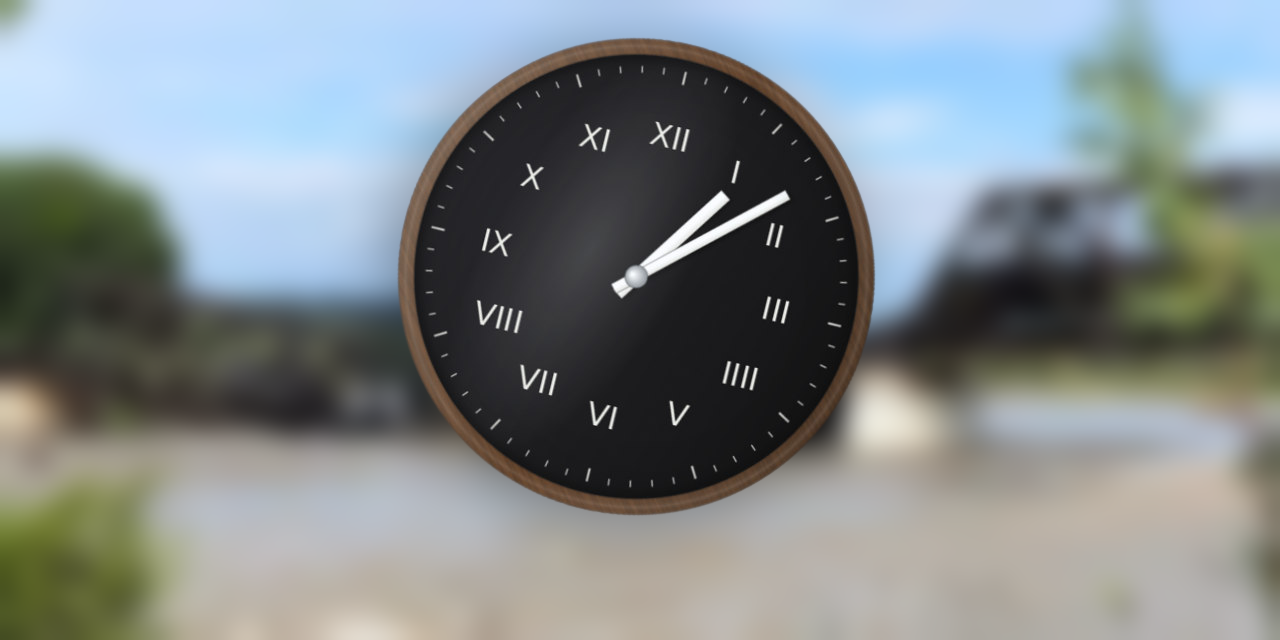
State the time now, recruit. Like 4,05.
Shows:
1,08
